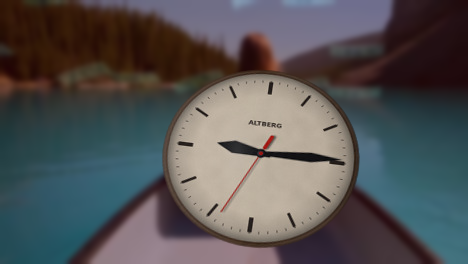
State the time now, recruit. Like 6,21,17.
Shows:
9,14,34
